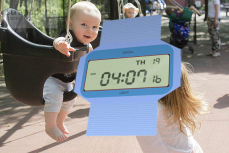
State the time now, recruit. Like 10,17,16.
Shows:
4,07,16
